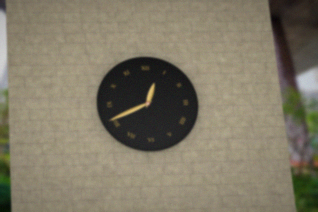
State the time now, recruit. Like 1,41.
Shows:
12,41
